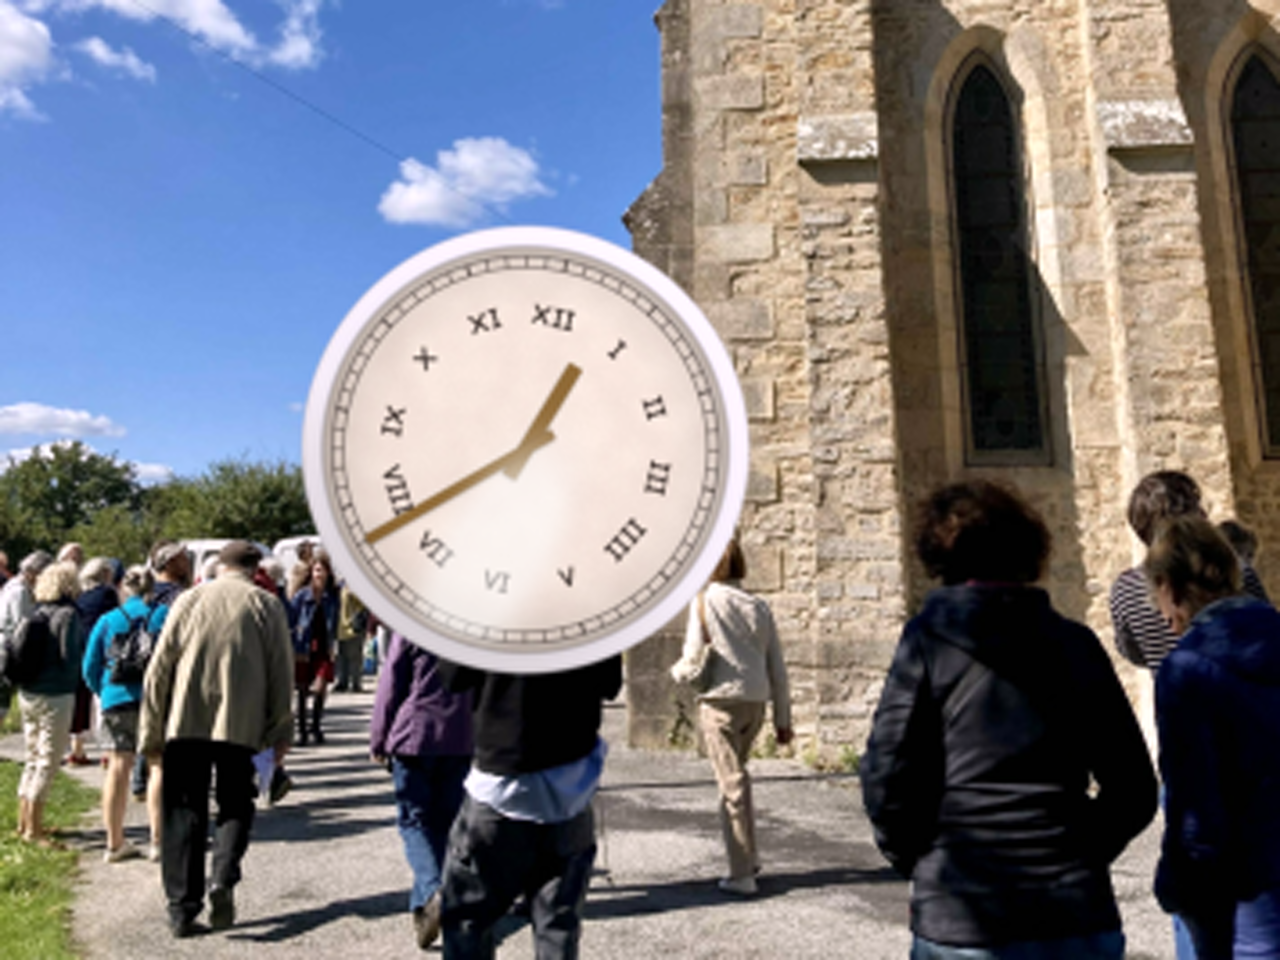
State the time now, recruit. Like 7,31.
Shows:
12,38
